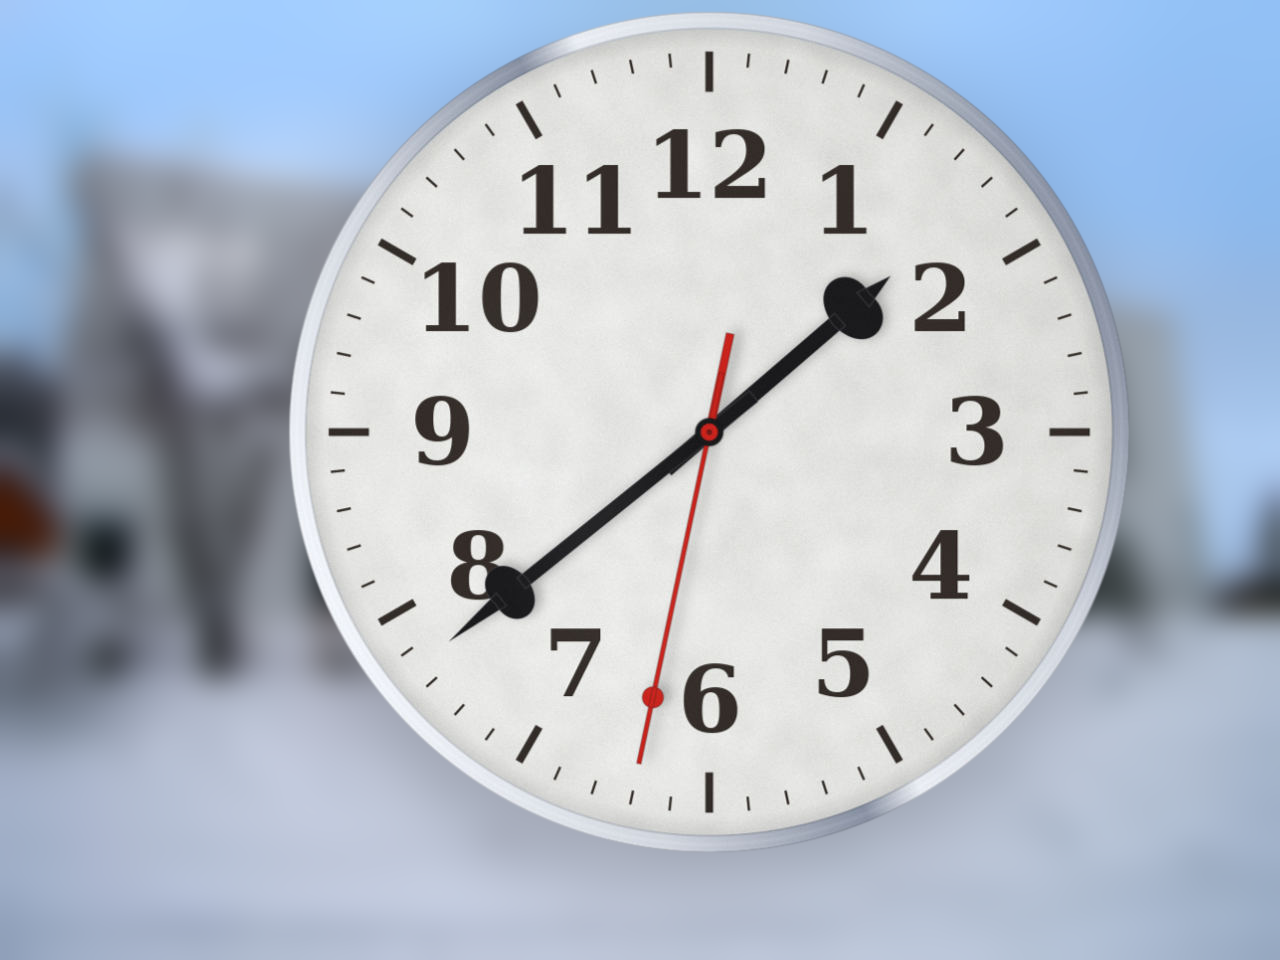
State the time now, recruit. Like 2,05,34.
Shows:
1,38,32
